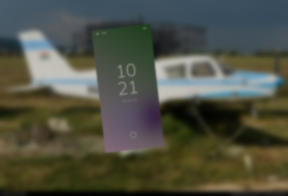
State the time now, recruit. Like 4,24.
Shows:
10,21
